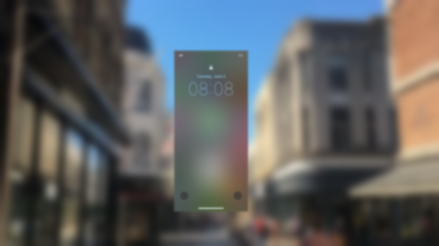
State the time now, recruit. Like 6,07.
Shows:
8,08
